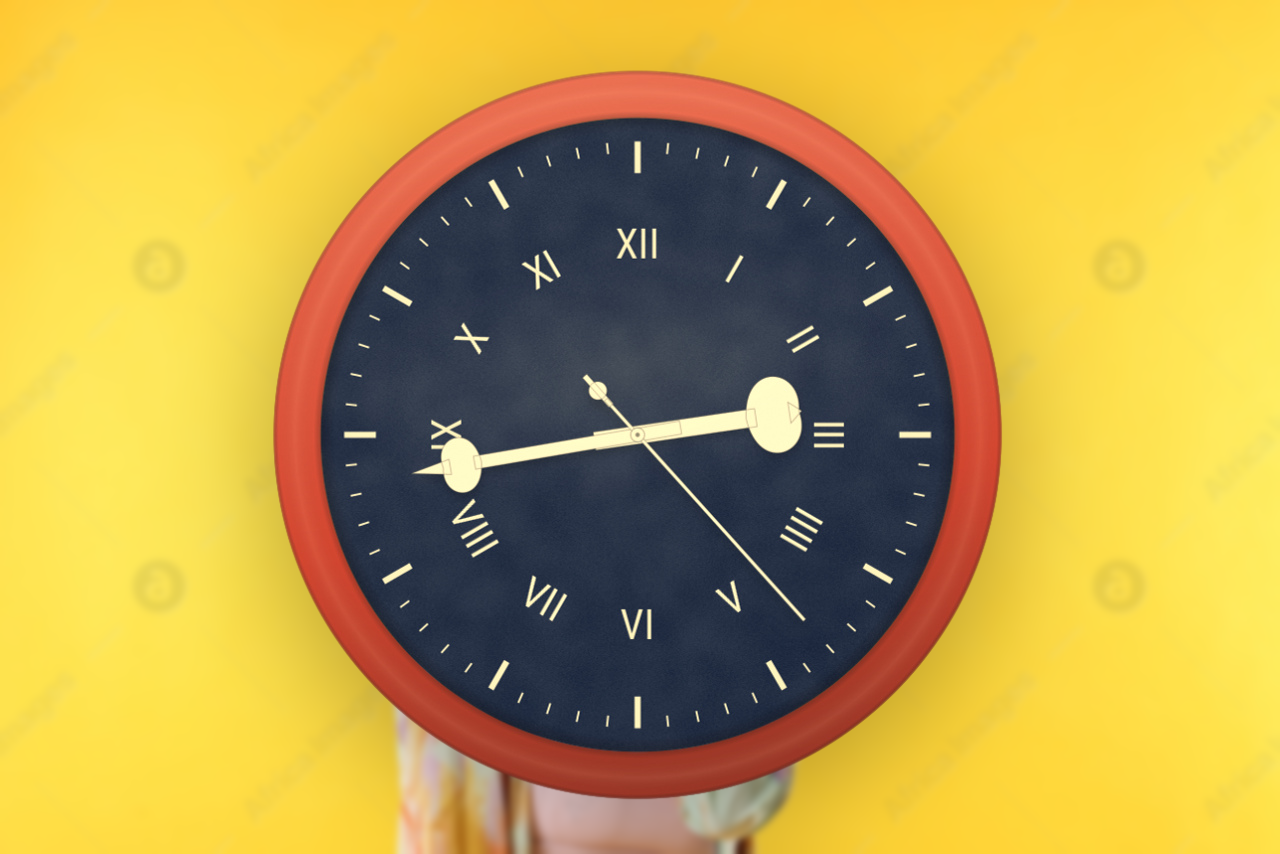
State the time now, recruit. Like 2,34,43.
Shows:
2,43,23
